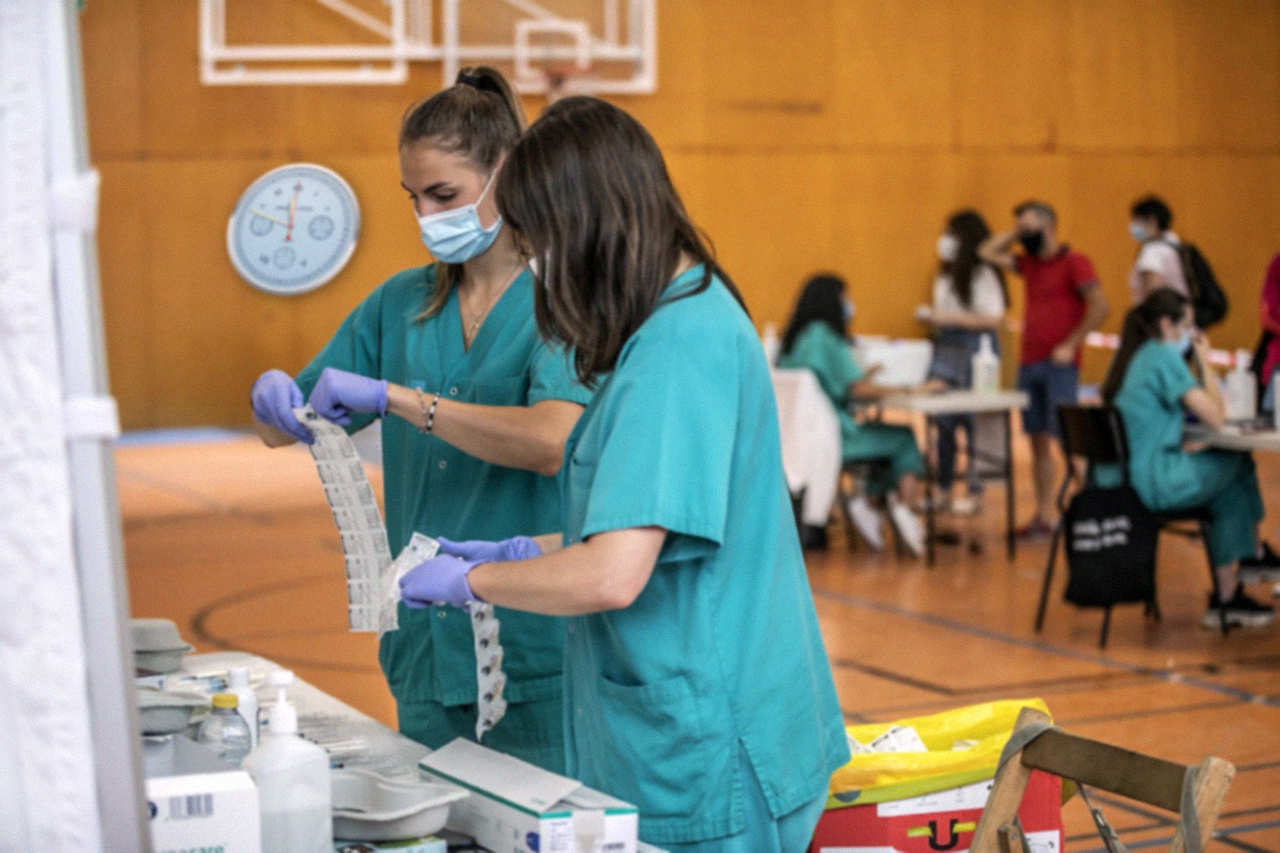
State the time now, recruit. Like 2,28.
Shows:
11,48
